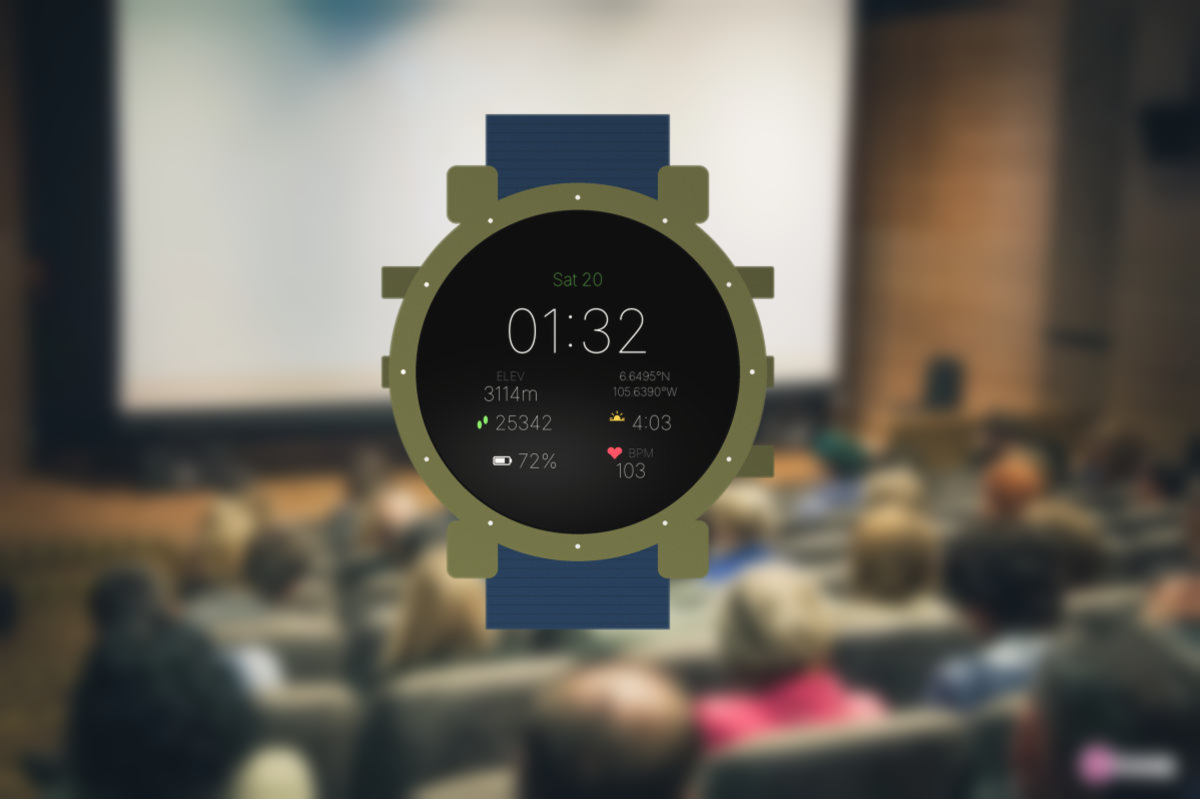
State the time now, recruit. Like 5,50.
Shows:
1,32
